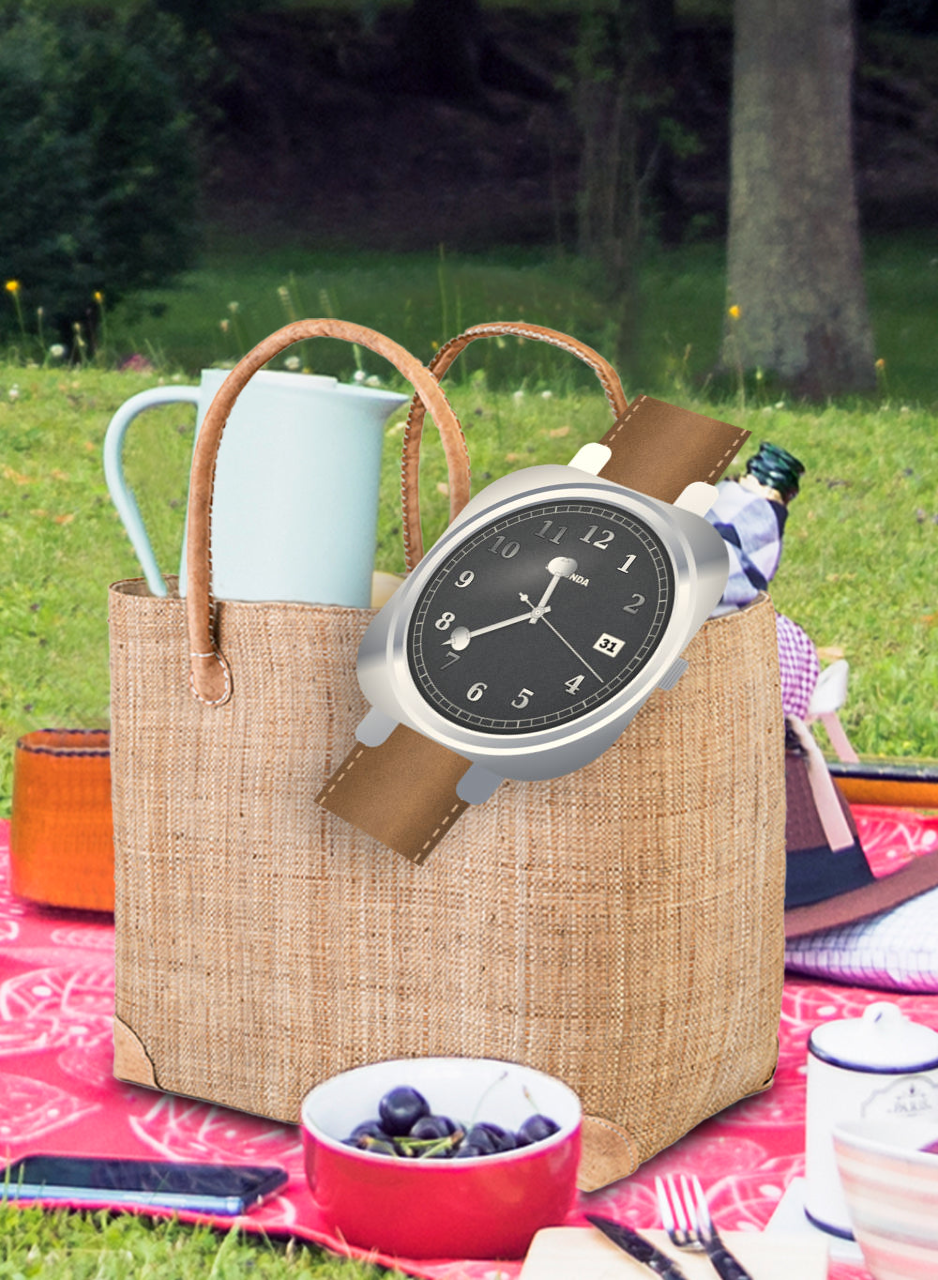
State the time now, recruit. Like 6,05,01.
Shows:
11,37,18
